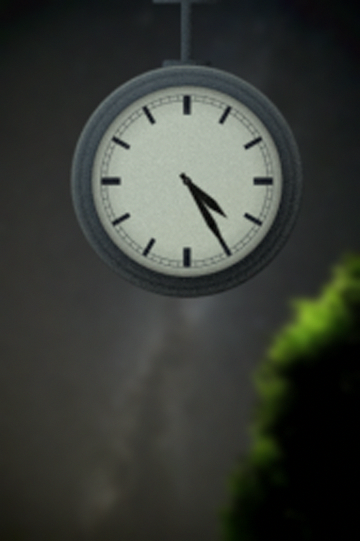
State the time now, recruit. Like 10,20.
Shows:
4,25
